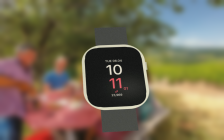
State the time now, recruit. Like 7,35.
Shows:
10,11
